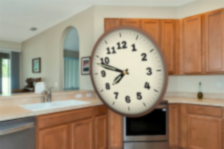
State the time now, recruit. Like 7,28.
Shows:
7,48
